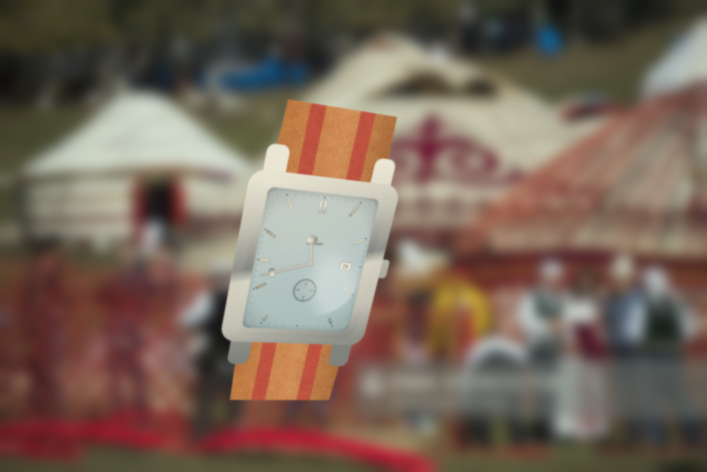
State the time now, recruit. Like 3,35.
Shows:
11,42
